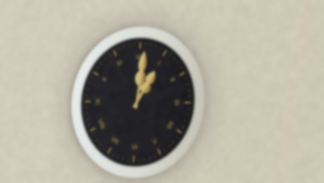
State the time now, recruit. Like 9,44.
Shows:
1,01
